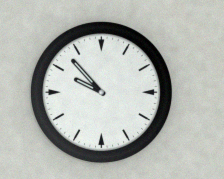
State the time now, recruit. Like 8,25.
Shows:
9,53
